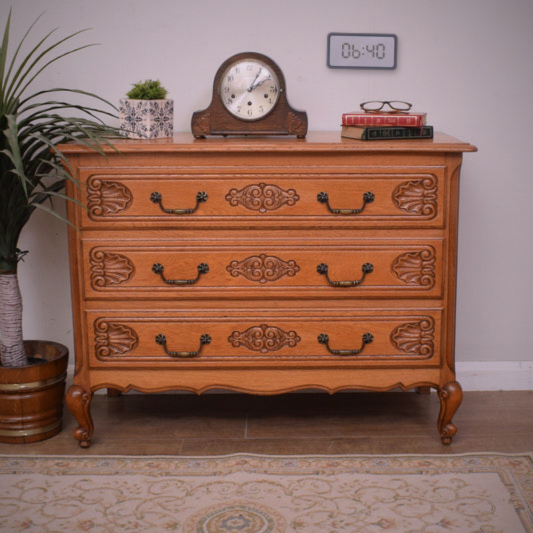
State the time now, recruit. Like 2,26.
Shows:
6,40
